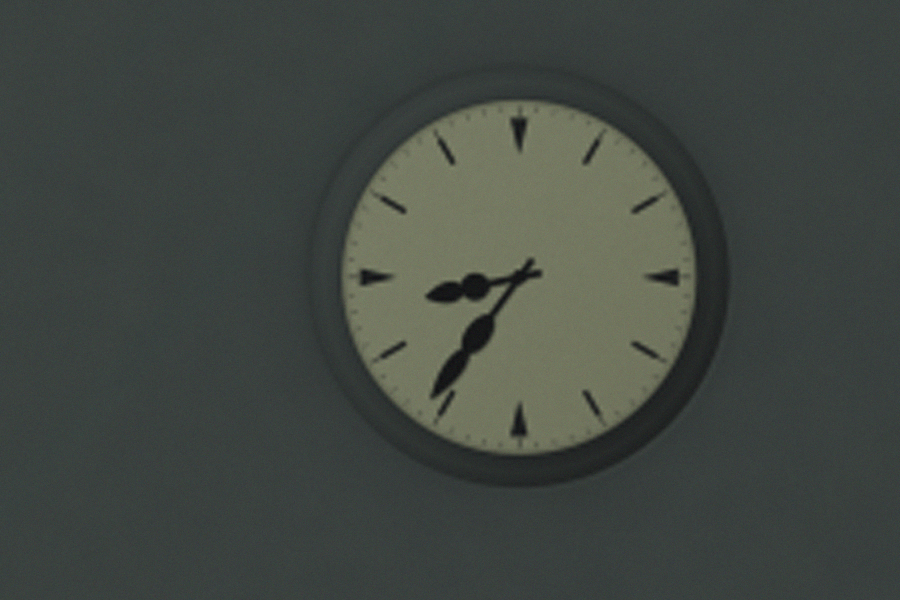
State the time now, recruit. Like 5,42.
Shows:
8,36
